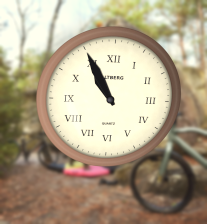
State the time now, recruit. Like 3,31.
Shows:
10,55
